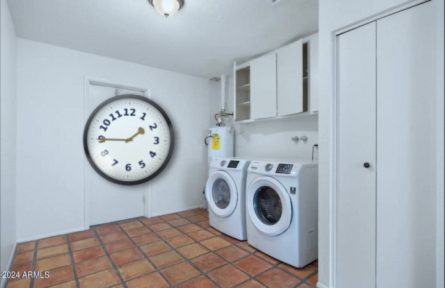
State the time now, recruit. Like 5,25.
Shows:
1,45
